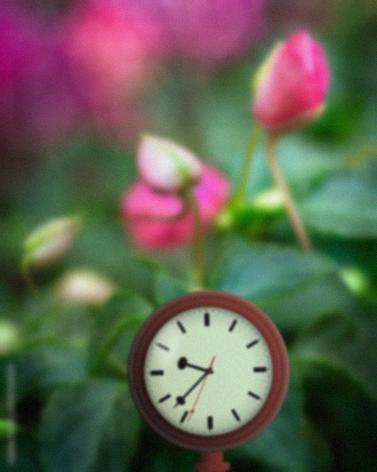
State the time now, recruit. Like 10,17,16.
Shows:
9,37,34
